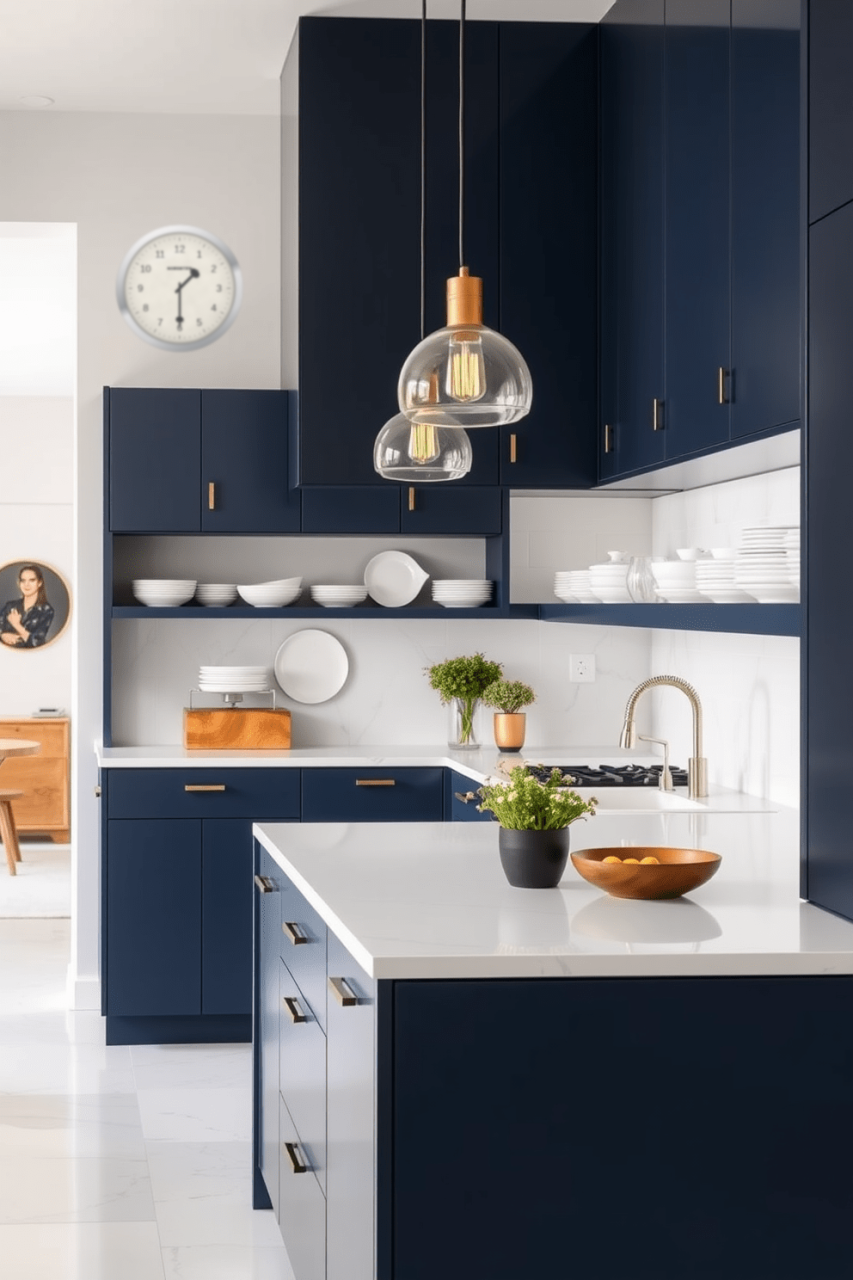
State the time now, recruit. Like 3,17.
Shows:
1,30
